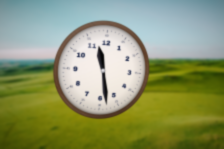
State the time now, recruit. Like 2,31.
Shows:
11,28
